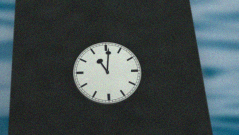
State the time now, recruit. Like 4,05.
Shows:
11,01
